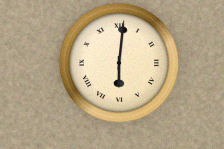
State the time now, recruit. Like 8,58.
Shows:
6,01
